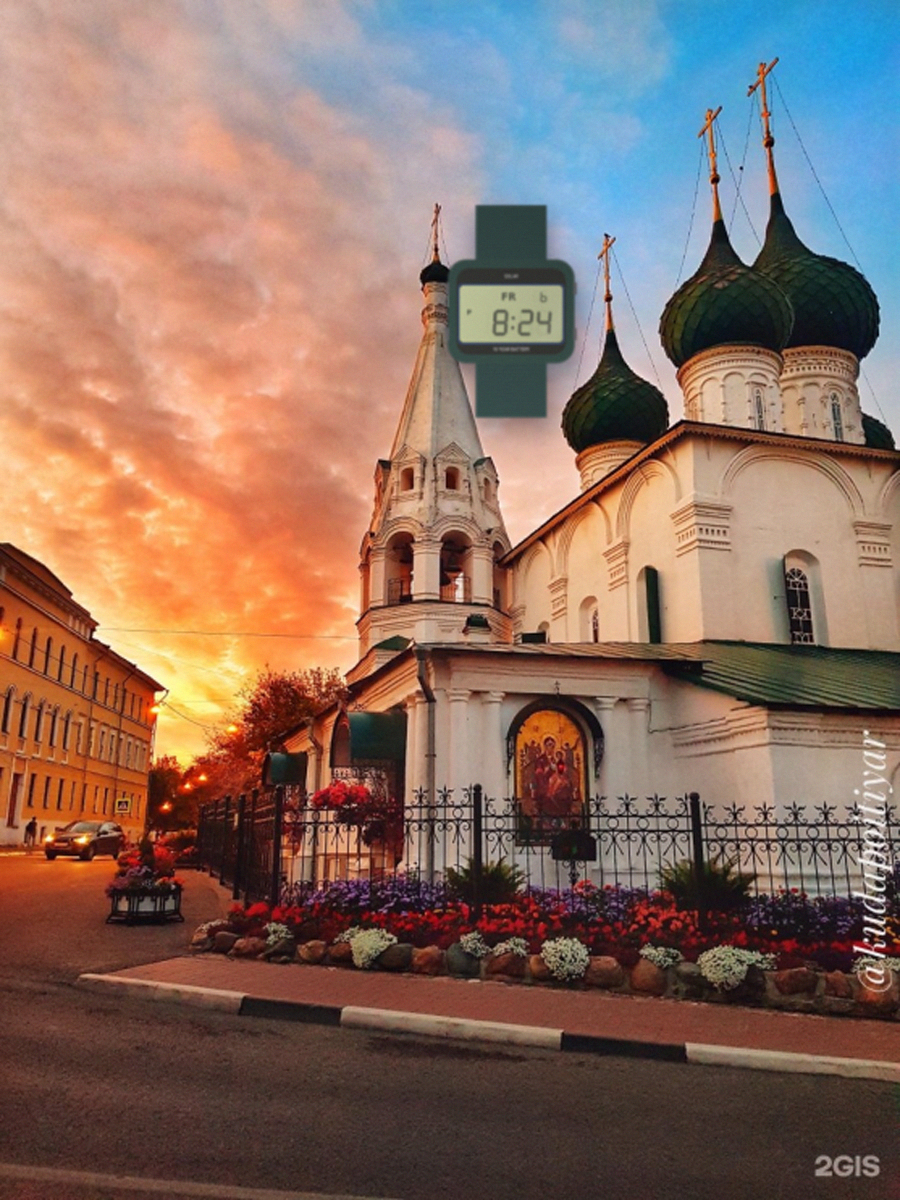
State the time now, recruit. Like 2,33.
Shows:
8,24
